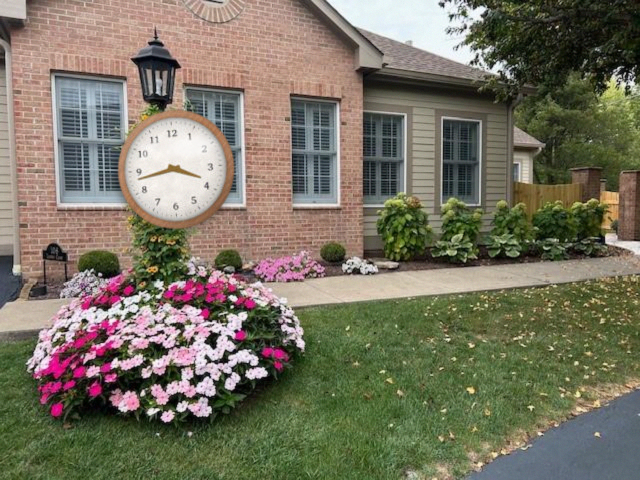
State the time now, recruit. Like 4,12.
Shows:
3,43
